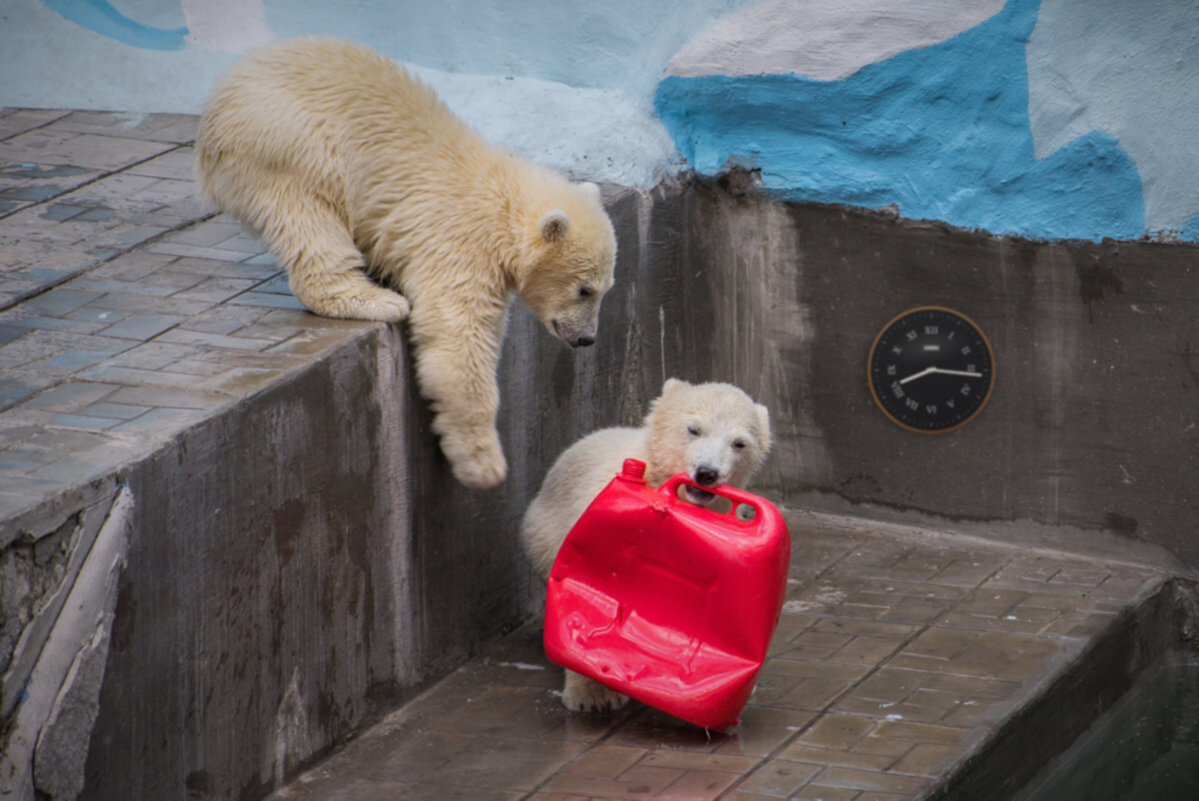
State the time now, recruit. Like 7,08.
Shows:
8,16
